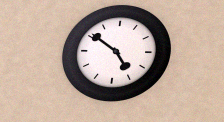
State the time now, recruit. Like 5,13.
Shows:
4,51
